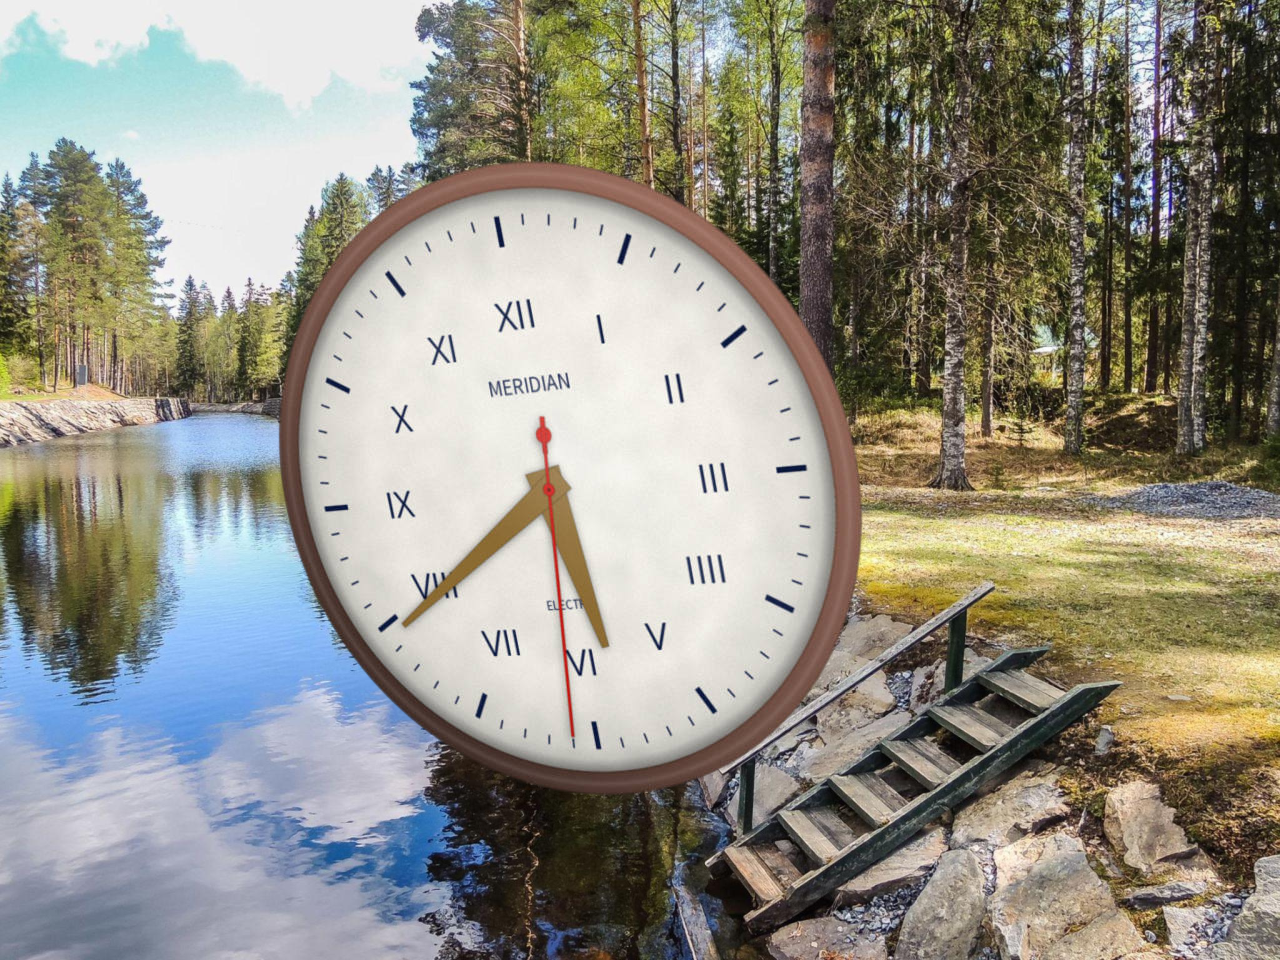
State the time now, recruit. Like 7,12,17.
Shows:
5,39,31
